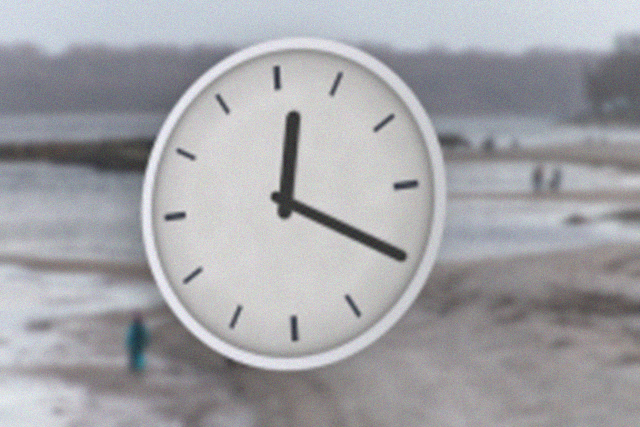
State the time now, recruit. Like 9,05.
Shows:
12,20
